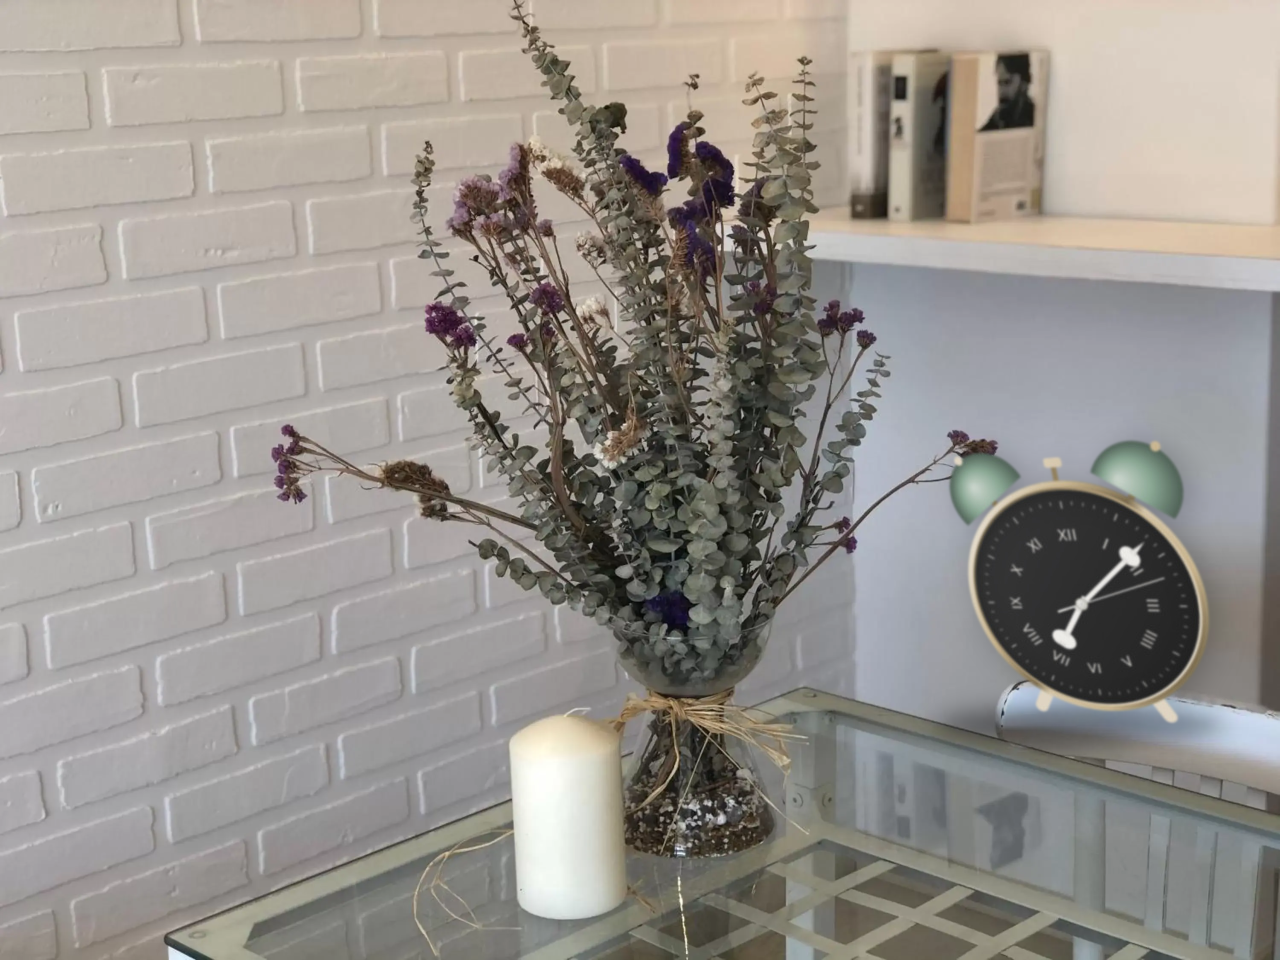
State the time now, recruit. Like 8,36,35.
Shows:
7,08,12
